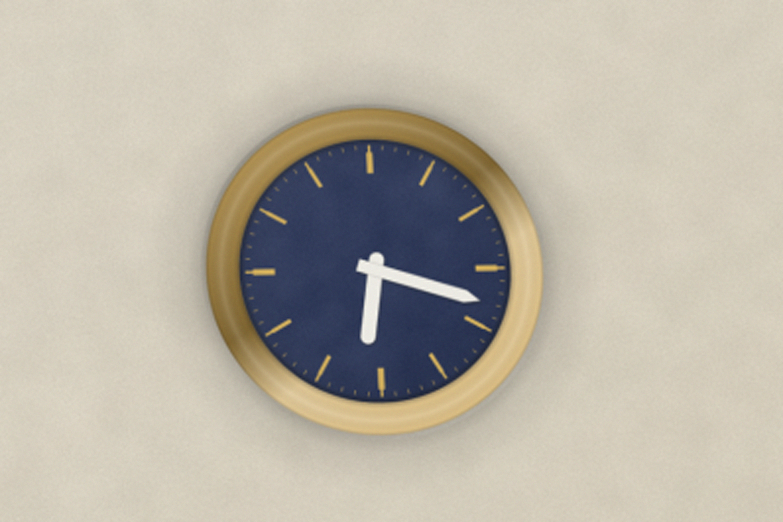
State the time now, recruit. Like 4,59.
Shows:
6,18
